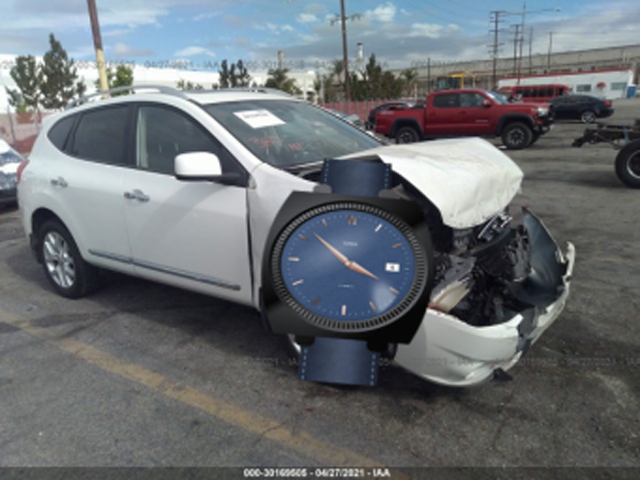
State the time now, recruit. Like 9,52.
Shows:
3,52
